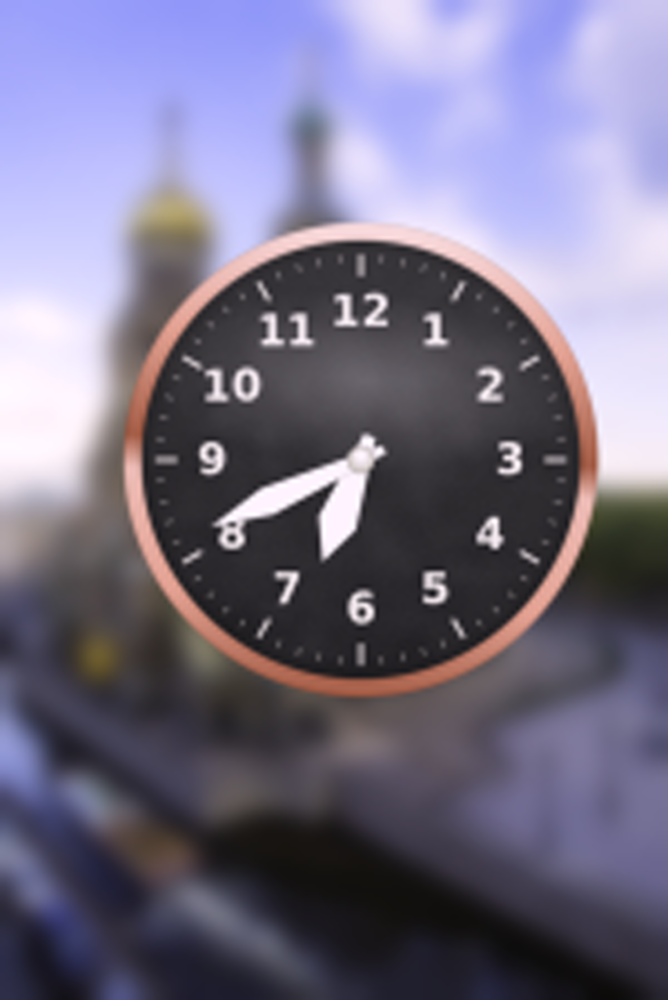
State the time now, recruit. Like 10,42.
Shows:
6,41
